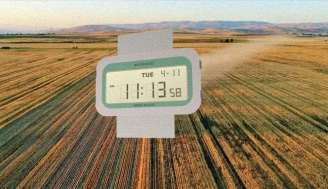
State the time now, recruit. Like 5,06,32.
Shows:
11,13,58
